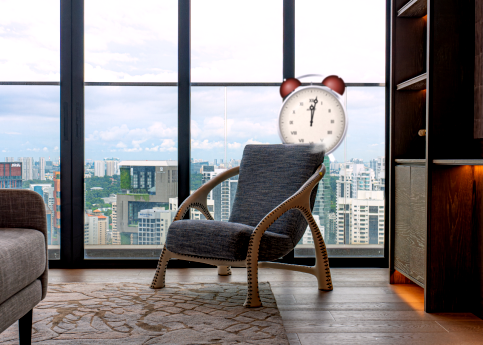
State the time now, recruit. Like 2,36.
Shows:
12,02
